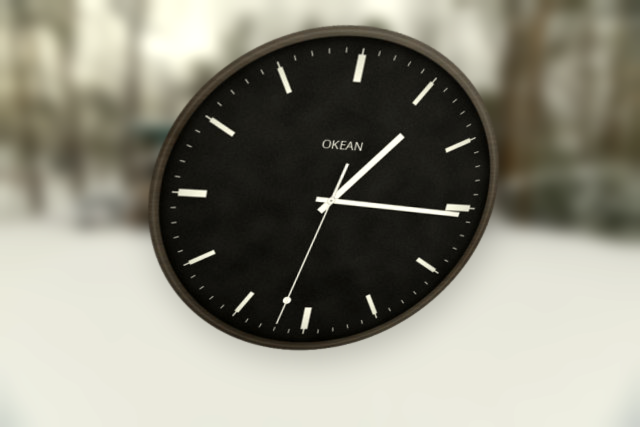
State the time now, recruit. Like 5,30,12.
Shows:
1,15,32
